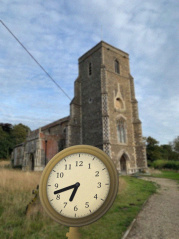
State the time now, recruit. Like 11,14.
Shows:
6,42
